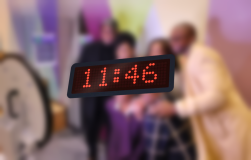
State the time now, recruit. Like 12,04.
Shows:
11,46
